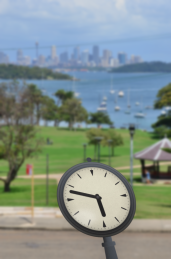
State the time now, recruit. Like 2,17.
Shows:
5,48
